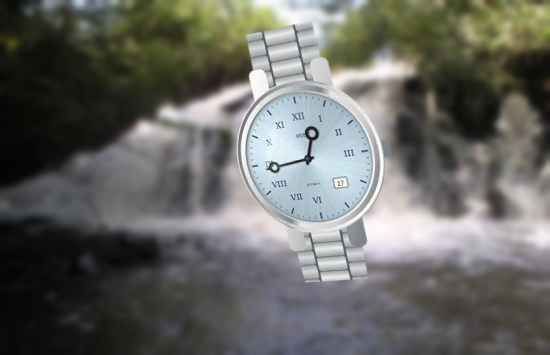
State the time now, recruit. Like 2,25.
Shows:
12,44
